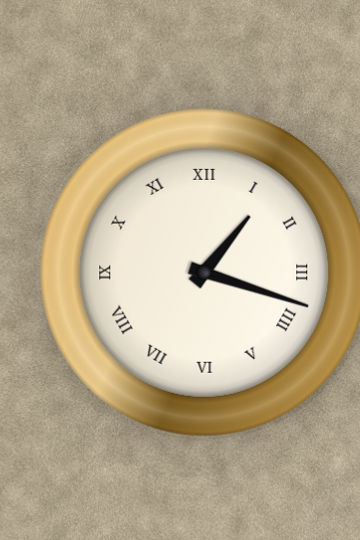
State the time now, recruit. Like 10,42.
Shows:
1,18
